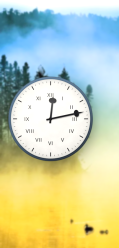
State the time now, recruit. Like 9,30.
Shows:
12,13
